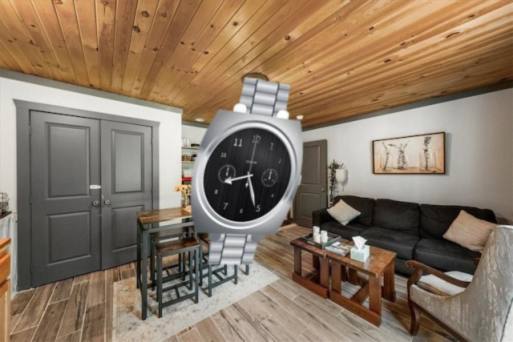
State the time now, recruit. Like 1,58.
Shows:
8,26
